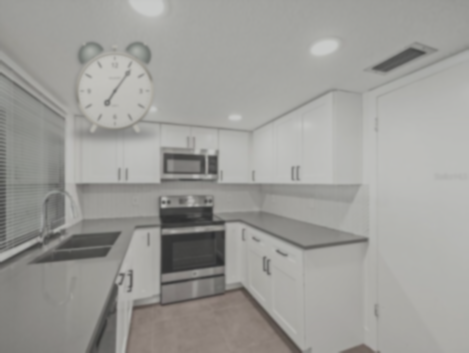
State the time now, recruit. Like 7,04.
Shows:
7,06
